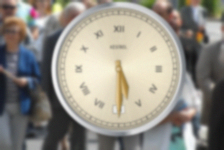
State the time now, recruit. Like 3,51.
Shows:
5,30
